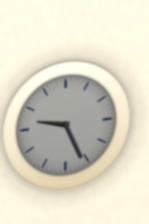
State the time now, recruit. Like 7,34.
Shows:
9,26
